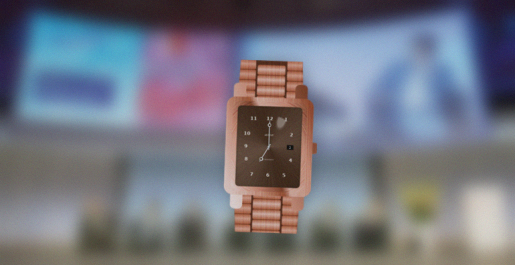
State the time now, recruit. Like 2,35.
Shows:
7,00
